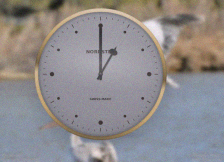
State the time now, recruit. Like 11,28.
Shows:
1,00
